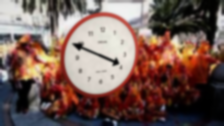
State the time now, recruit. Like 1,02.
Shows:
3,49
